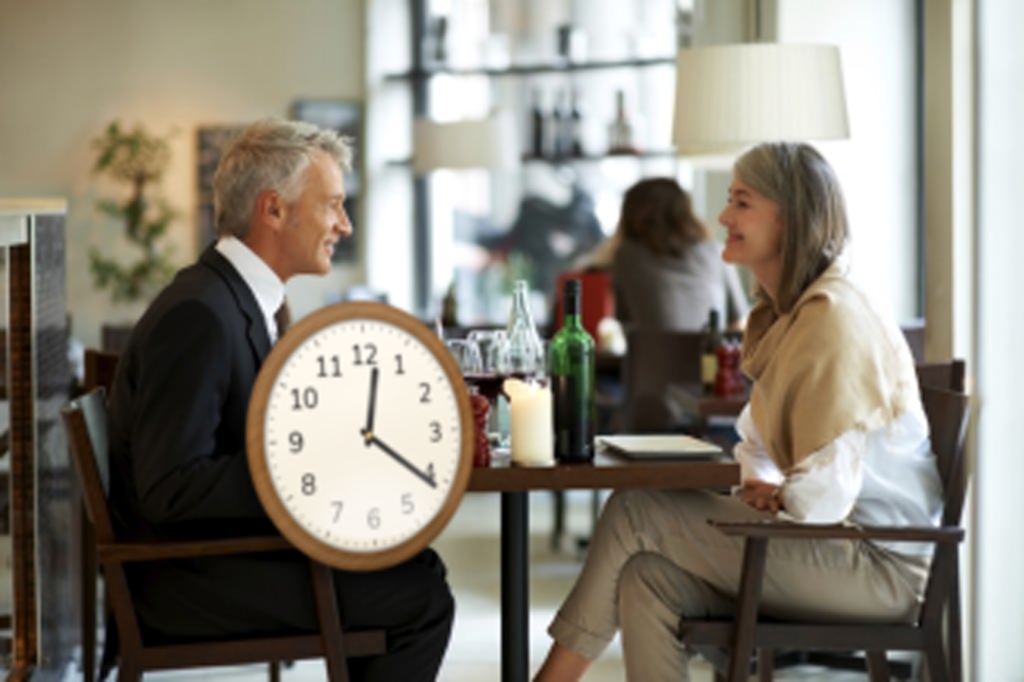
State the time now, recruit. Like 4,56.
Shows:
12,21
